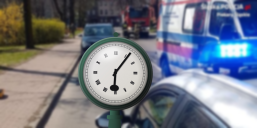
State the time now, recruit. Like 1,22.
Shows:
6,06
